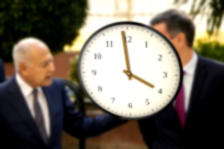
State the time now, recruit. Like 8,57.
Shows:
3,59
